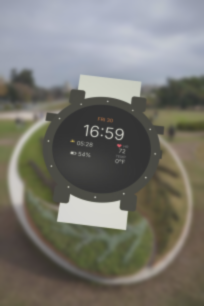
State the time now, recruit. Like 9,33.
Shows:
16,59
